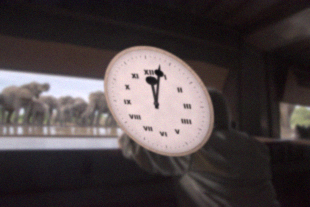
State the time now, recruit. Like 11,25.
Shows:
12,03
